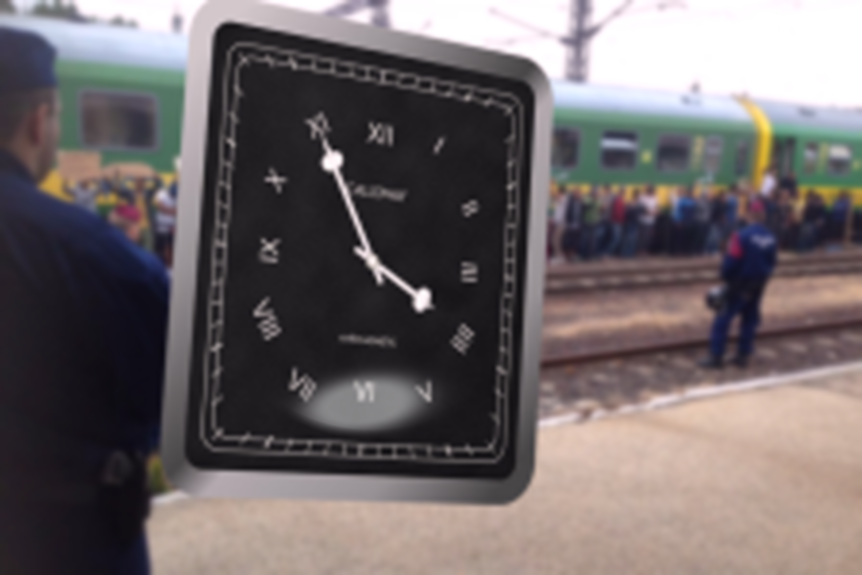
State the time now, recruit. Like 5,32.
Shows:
3,55
